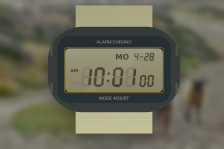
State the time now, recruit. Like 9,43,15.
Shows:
10,01,00
